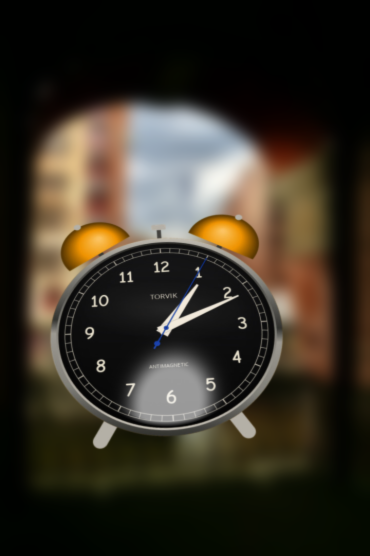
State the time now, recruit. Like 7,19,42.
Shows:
1,11,05
